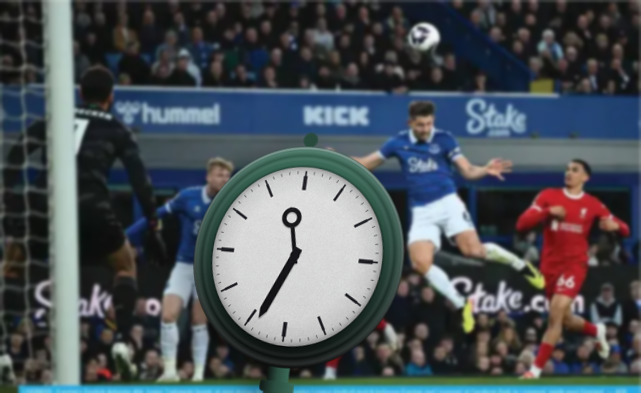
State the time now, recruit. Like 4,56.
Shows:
11,34
